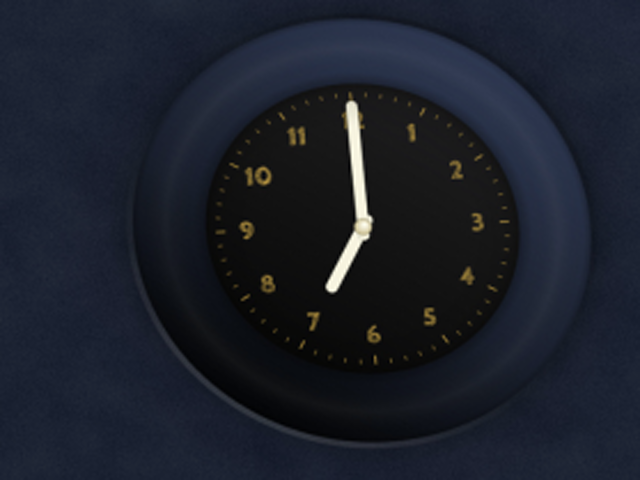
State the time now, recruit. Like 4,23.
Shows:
7,00
